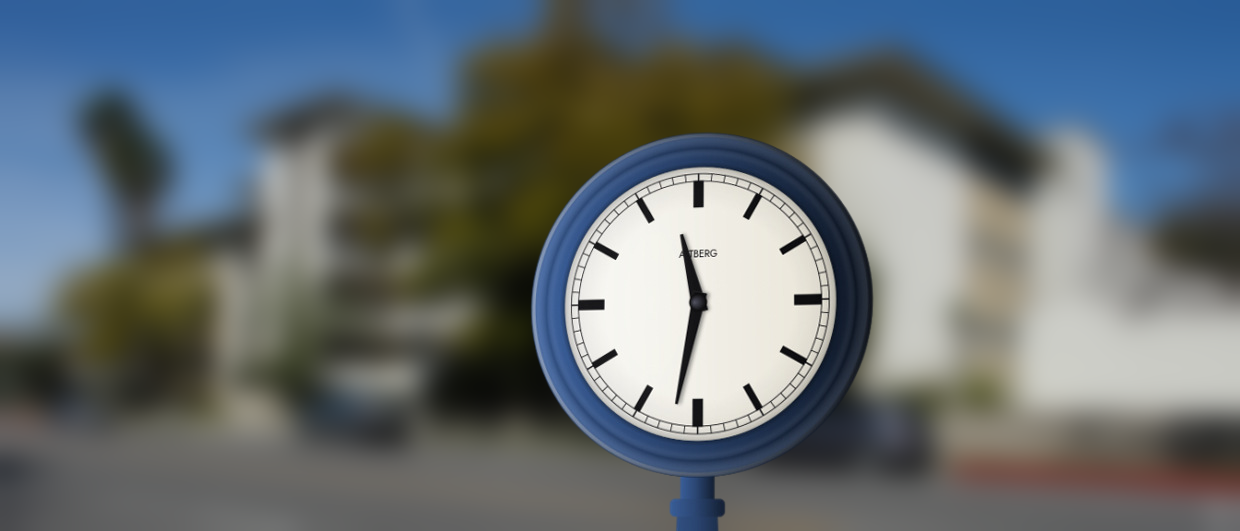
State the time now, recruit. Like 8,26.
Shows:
11,32
